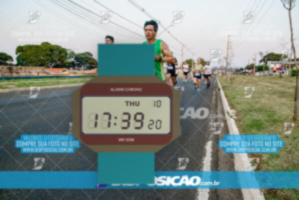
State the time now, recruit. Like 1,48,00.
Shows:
17,39,20
